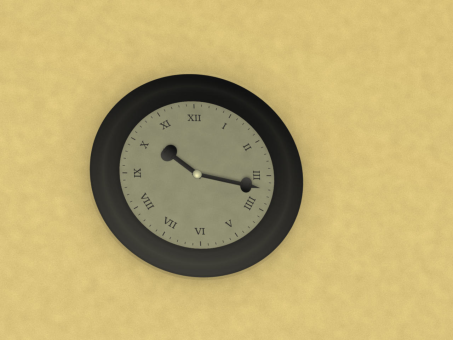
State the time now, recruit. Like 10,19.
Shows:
10,17
